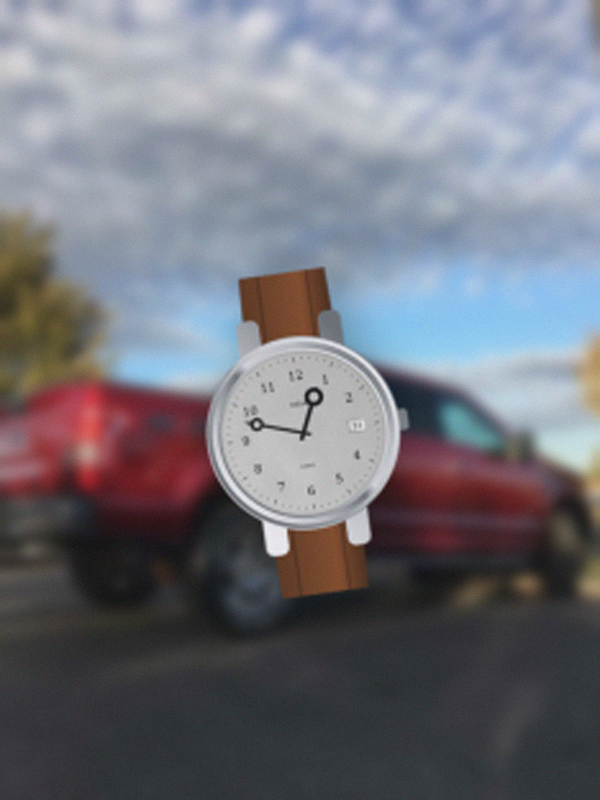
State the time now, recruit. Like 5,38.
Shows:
12,48
